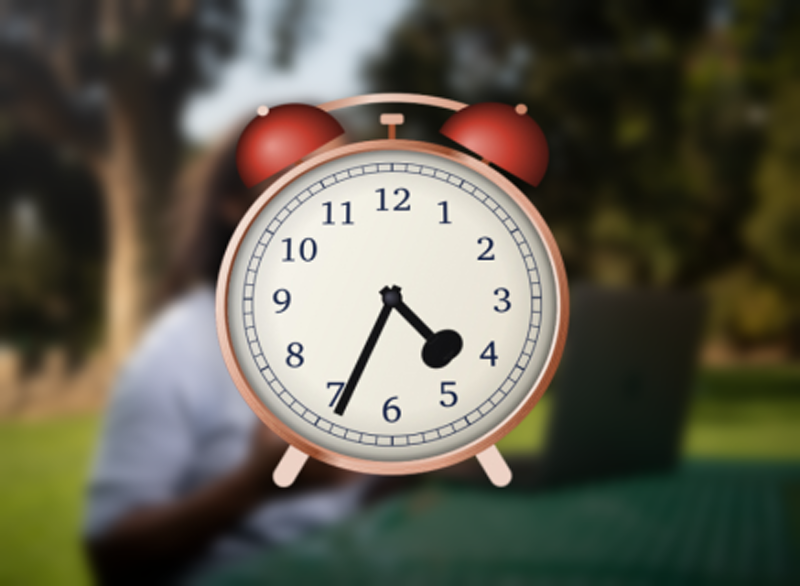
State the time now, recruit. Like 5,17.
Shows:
4,34
